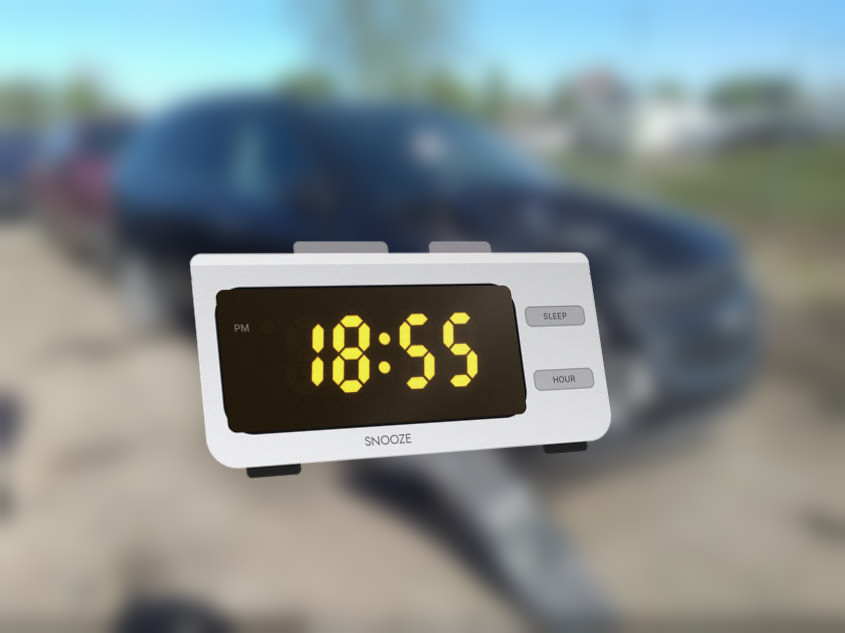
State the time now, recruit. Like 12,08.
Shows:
18,55
